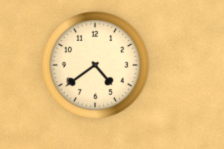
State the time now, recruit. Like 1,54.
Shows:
4,39
